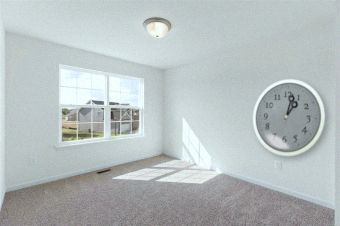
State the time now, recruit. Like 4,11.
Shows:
1,02
